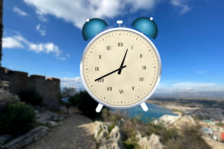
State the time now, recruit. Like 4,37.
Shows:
12,41
